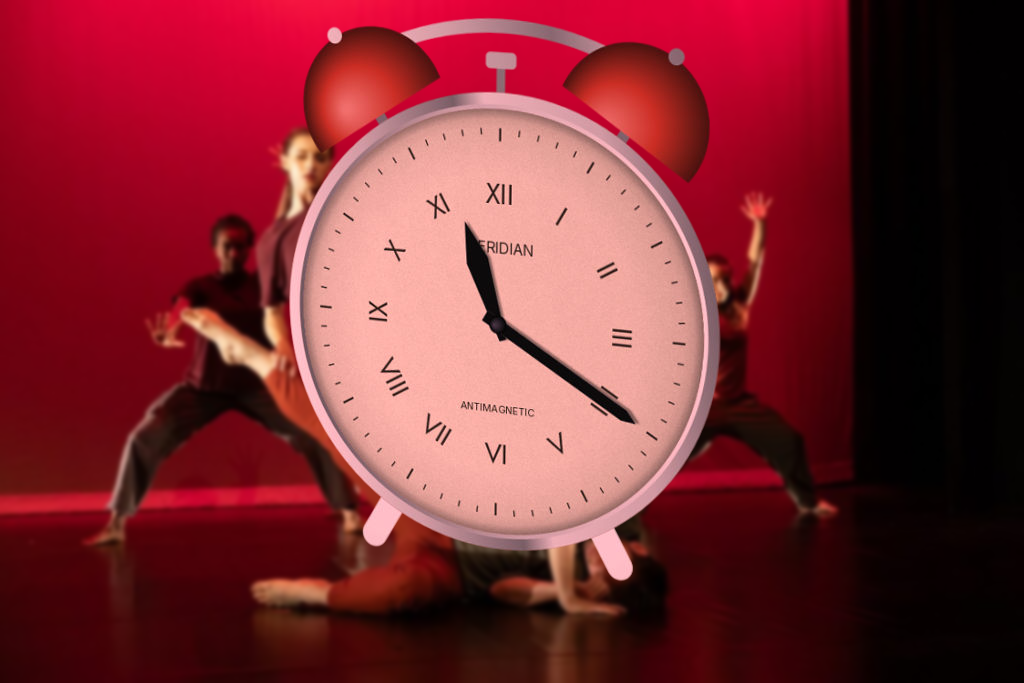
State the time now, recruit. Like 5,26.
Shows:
11,20
